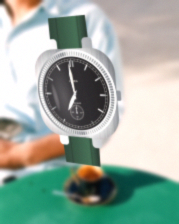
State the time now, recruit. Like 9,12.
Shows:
6,59
